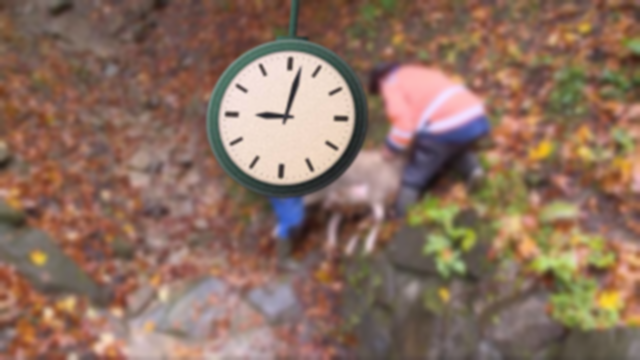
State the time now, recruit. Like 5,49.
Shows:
9,02
